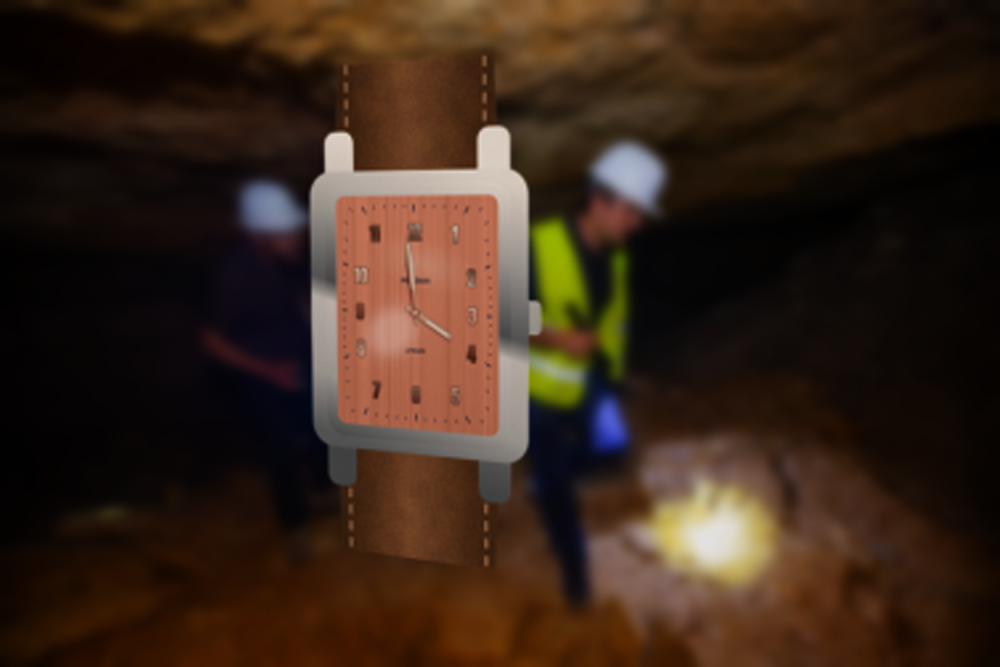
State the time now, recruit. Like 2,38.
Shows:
3,59
